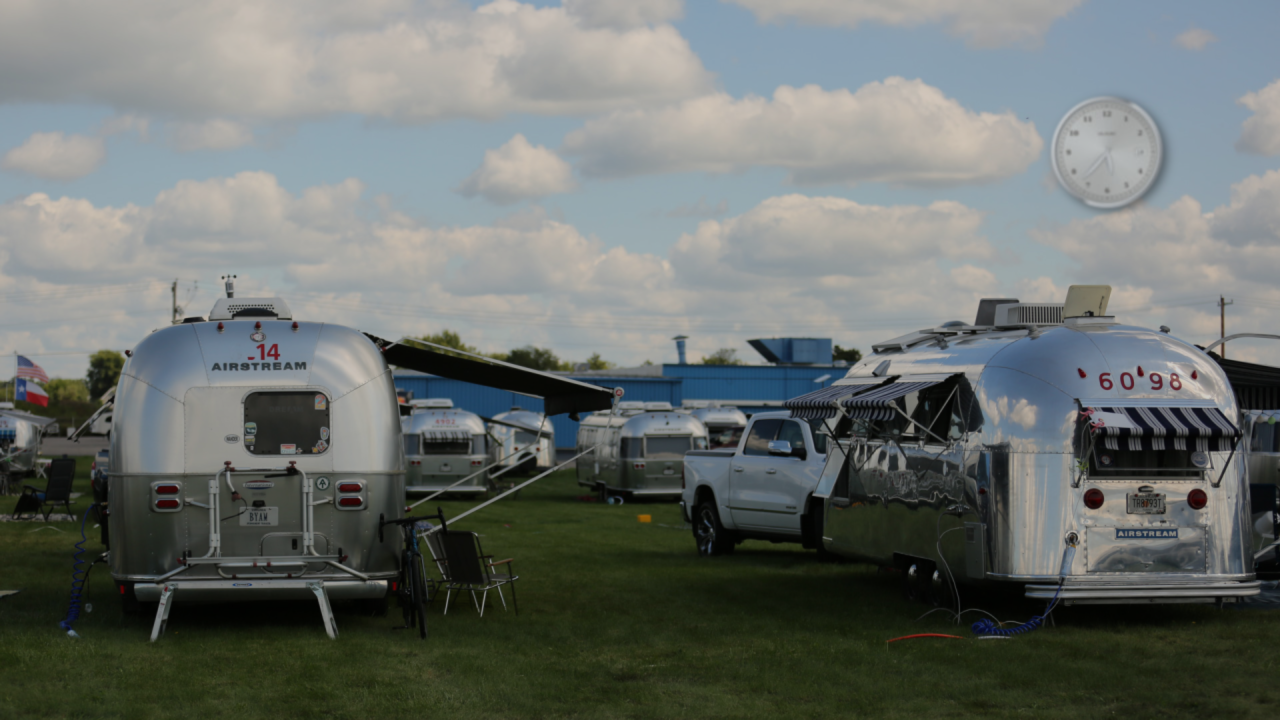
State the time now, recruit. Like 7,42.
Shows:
5,37
